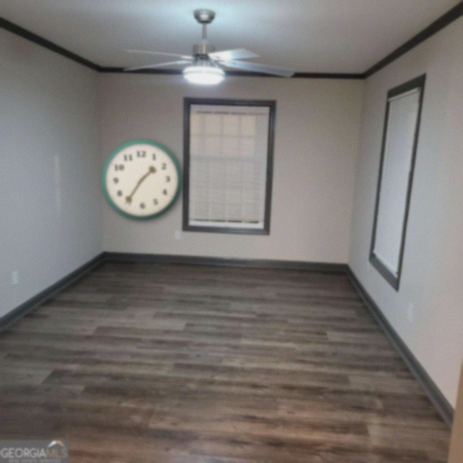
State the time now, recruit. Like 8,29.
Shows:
1,36
